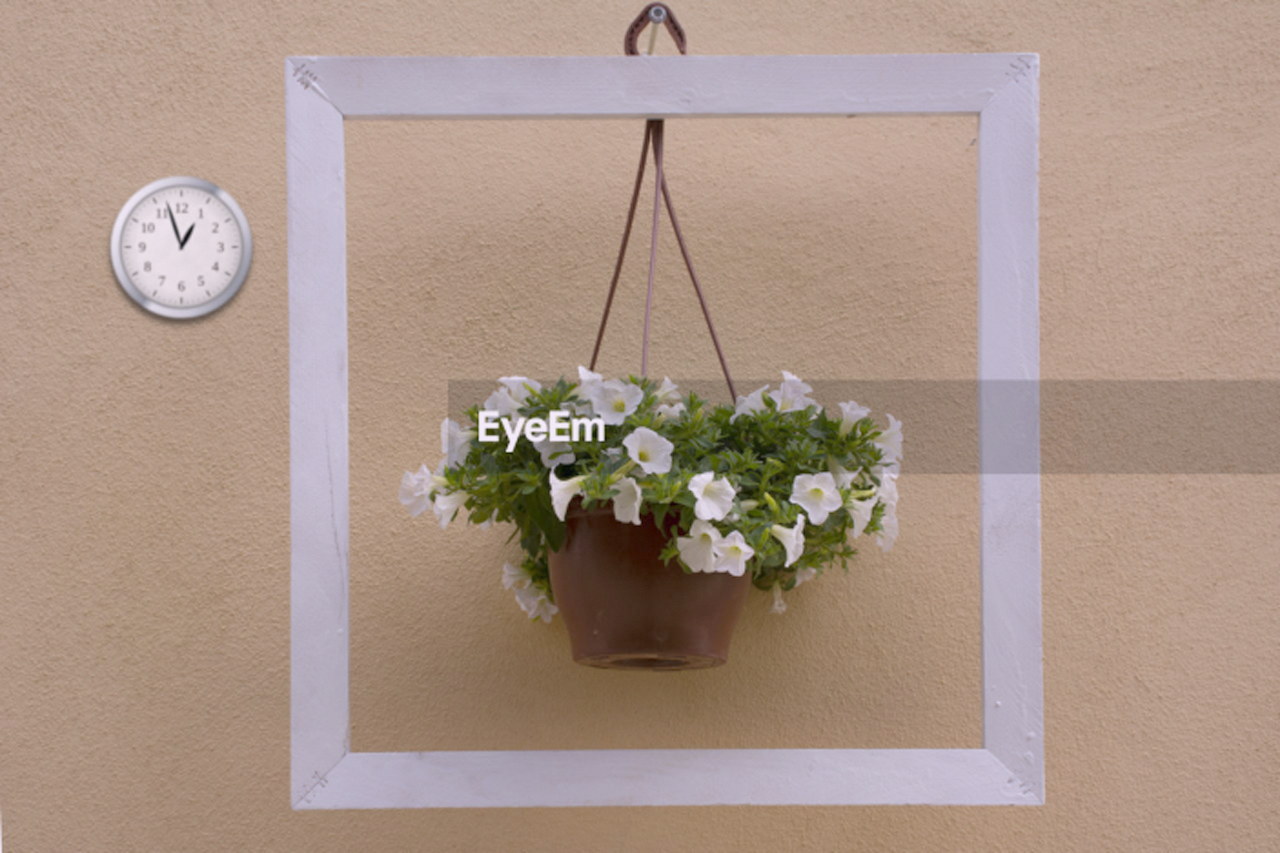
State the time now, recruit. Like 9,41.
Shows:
12,57
